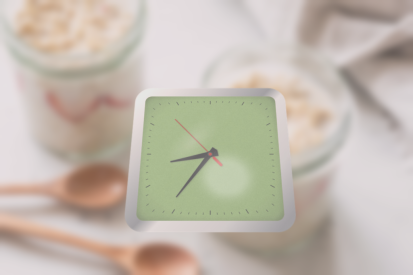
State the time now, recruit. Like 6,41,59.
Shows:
8,35,53
